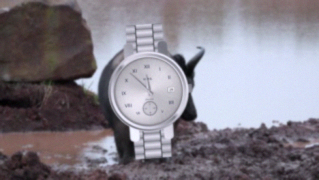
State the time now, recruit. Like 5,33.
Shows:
11,53
